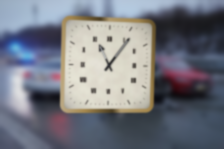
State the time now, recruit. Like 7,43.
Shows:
11,06
